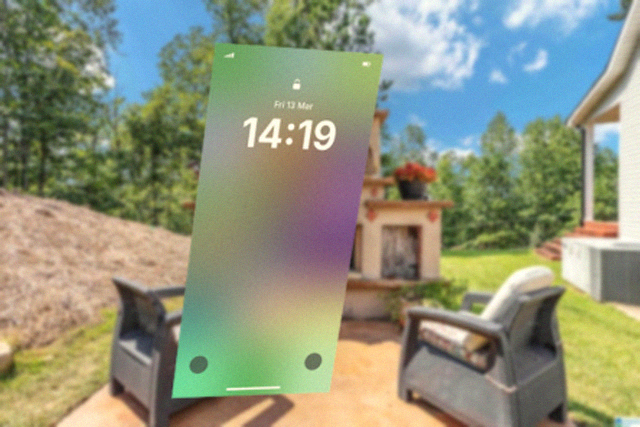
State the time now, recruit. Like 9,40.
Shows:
14,19
